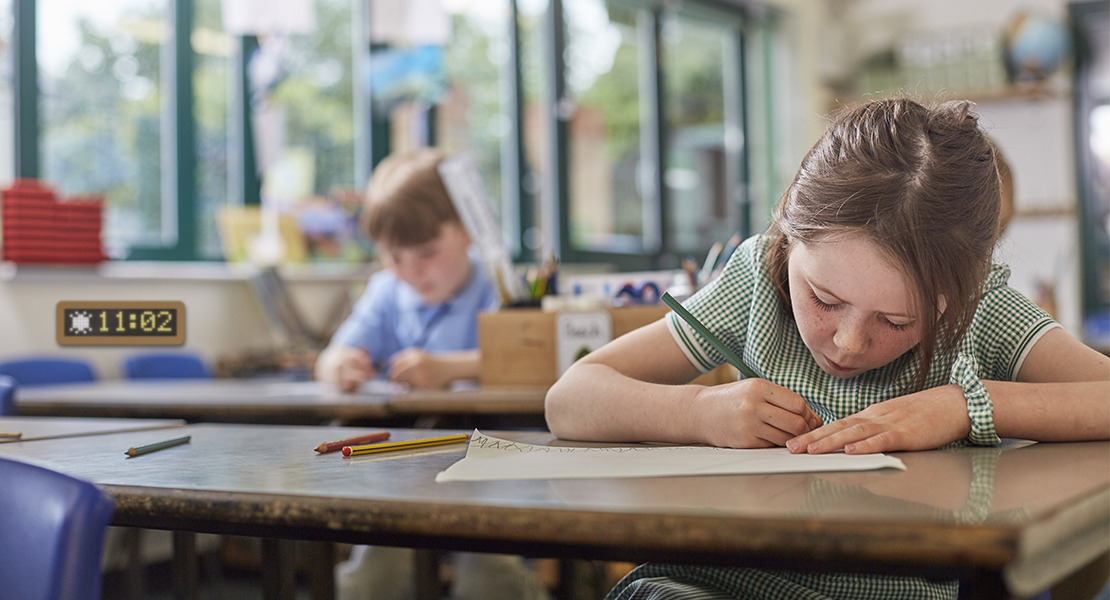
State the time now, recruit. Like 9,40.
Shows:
11,02
